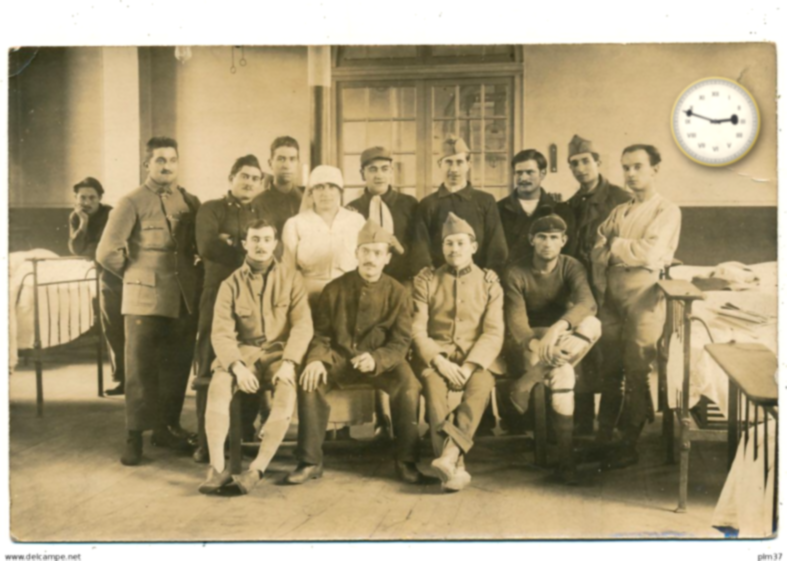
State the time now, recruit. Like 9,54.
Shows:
2,48
